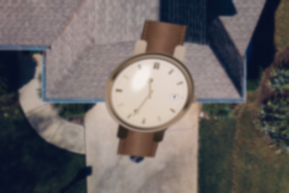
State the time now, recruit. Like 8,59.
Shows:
11,34
